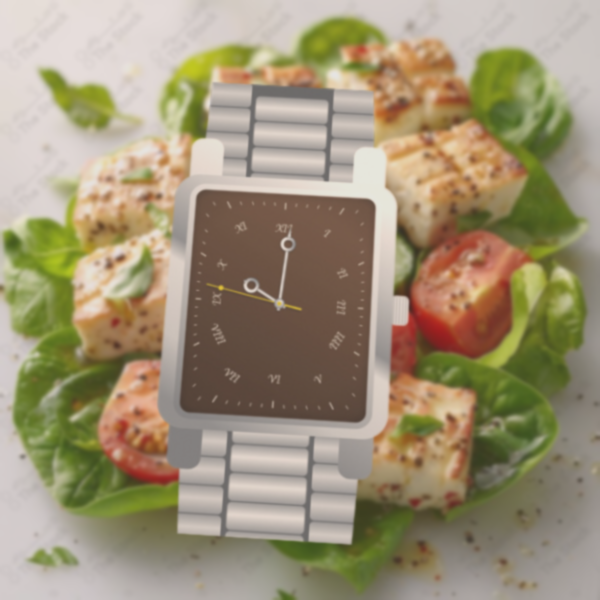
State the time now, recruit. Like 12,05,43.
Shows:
10,00,47
